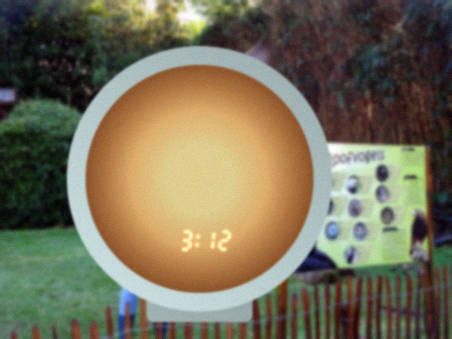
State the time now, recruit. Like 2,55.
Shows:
3,12
